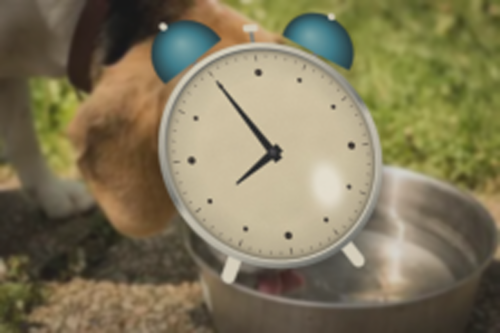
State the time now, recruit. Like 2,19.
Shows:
7,55
